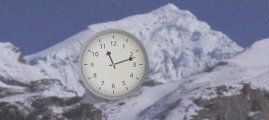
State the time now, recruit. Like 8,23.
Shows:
11,12
